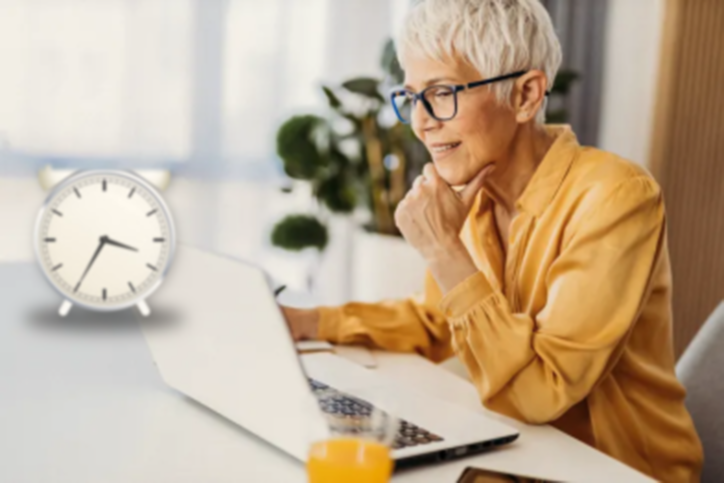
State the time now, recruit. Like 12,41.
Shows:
3,35
